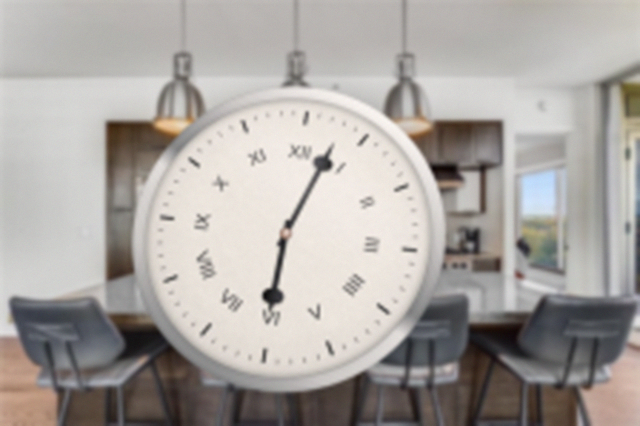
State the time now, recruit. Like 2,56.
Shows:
6,03
